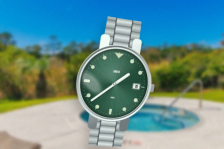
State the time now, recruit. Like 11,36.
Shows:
1,38
